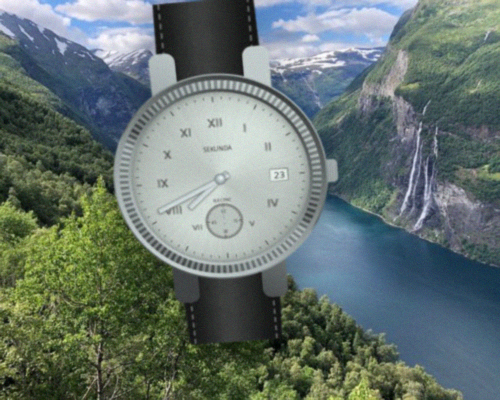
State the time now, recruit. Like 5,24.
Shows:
7,41
